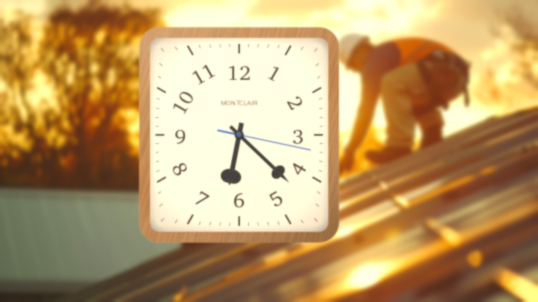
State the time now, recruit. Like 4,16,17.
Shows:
6,22,17
